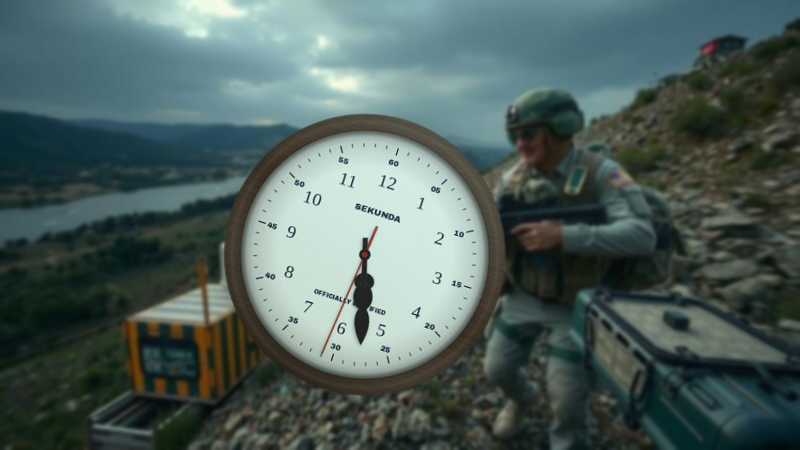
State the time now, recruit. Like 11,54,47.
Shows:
5,27,31
